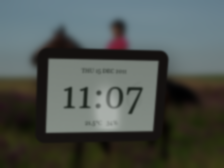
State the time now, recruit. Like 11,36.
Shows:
11,07
